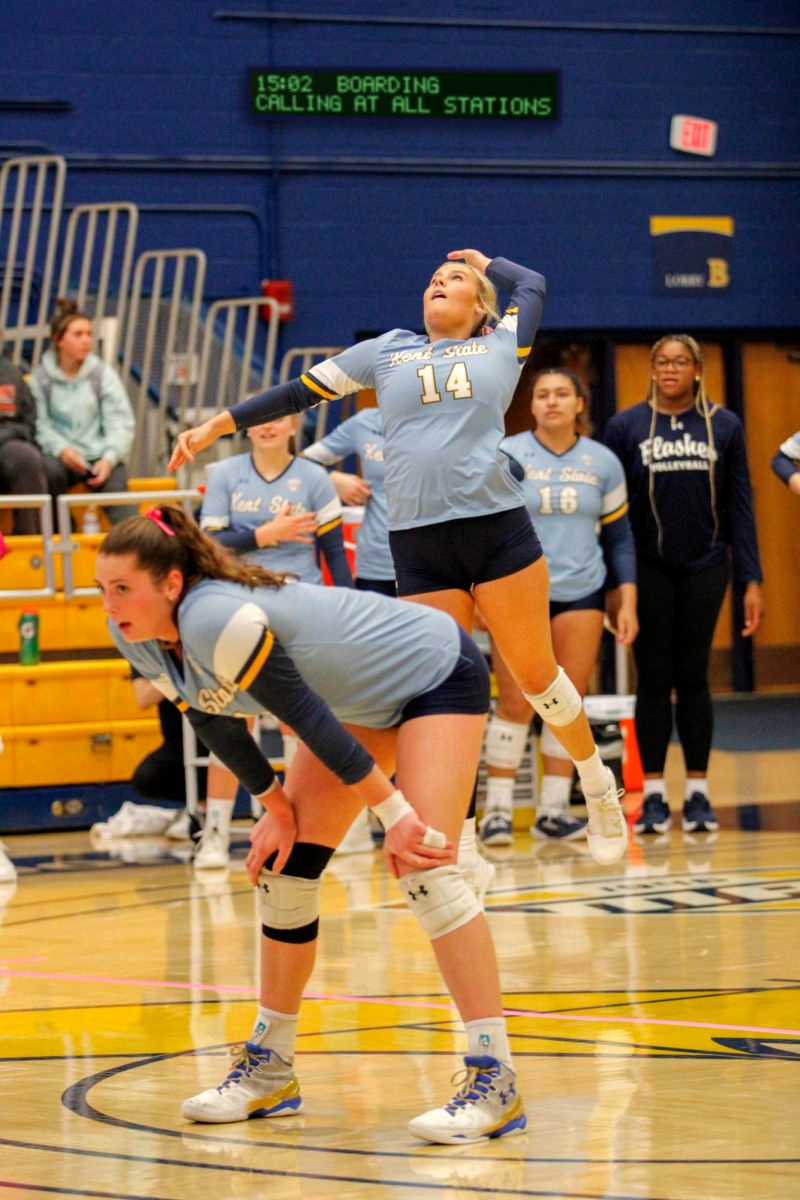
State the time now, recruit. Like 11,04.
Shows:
15,02
